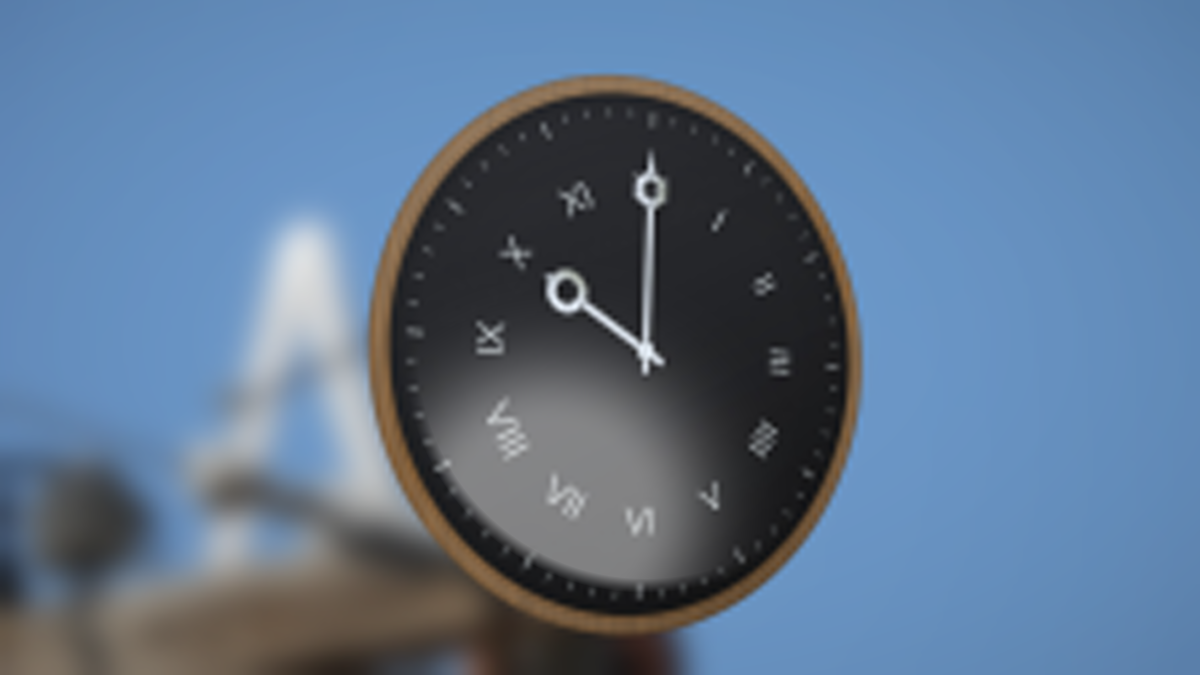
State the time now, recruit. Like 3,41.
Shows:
10,00
